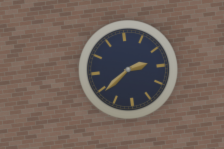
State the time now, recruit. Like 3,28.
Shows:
2,39
